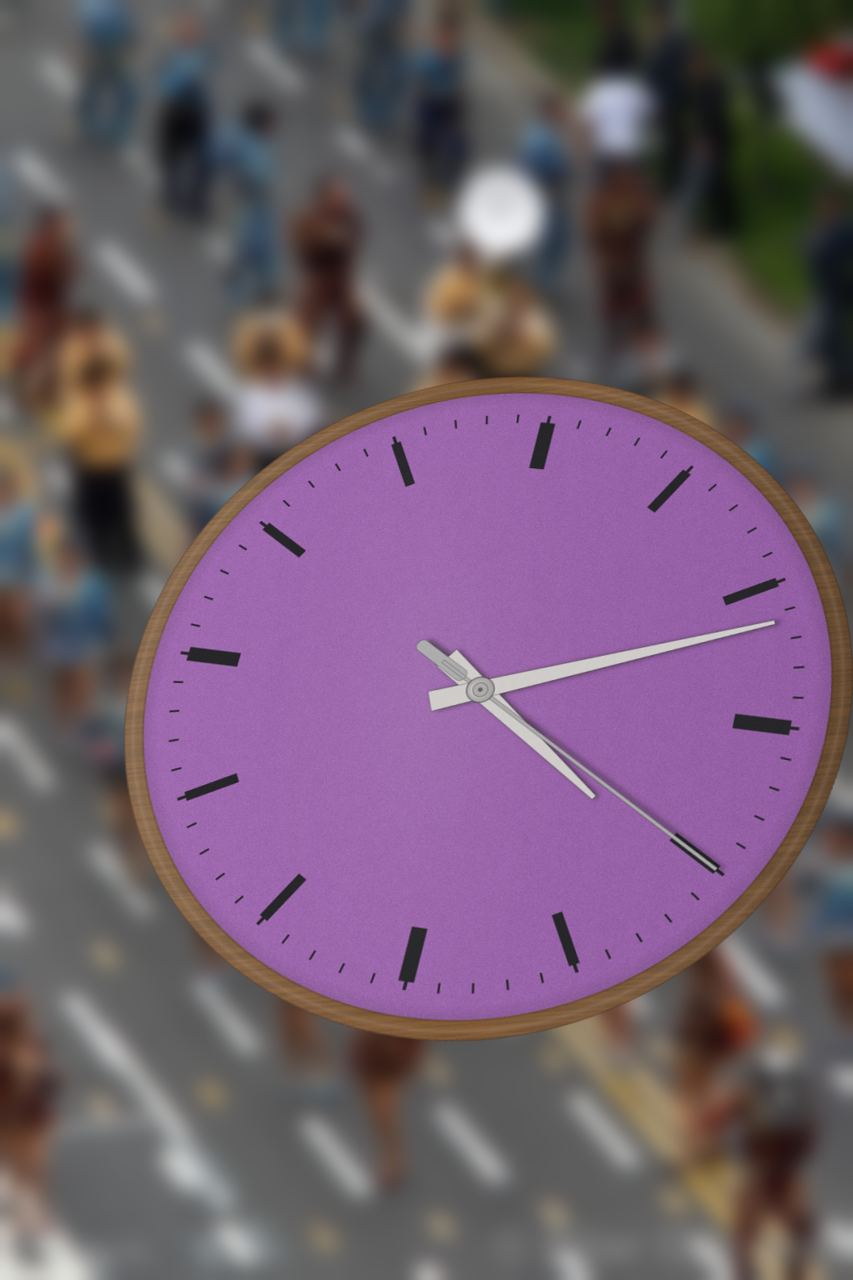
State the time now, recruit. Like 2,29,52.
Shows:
4,11,20
